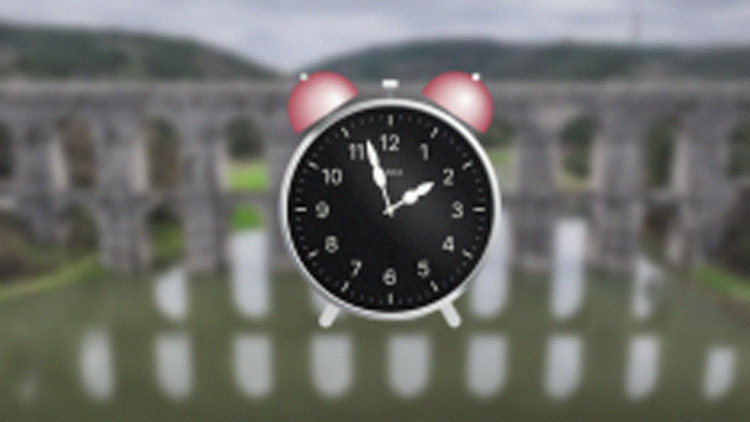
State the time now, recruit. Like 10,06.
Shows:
1,57
